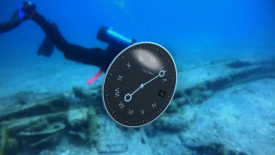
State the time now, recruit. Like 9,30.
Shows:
7,07
